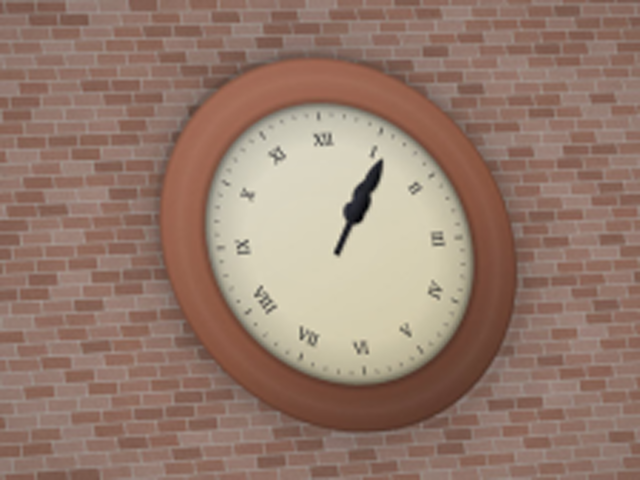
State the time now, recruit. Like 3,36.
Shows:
1,06
